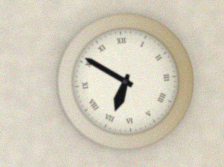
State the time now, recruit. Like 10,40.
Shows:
6,51
